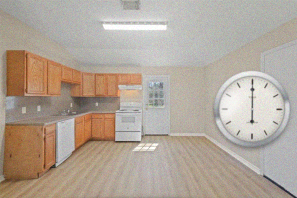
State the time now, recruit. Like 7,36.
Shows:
6,00
